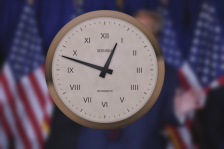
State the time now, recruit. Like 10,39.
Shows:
12,48
